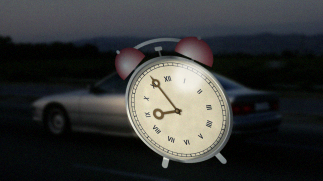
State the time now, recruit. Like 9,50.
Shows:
8,56
